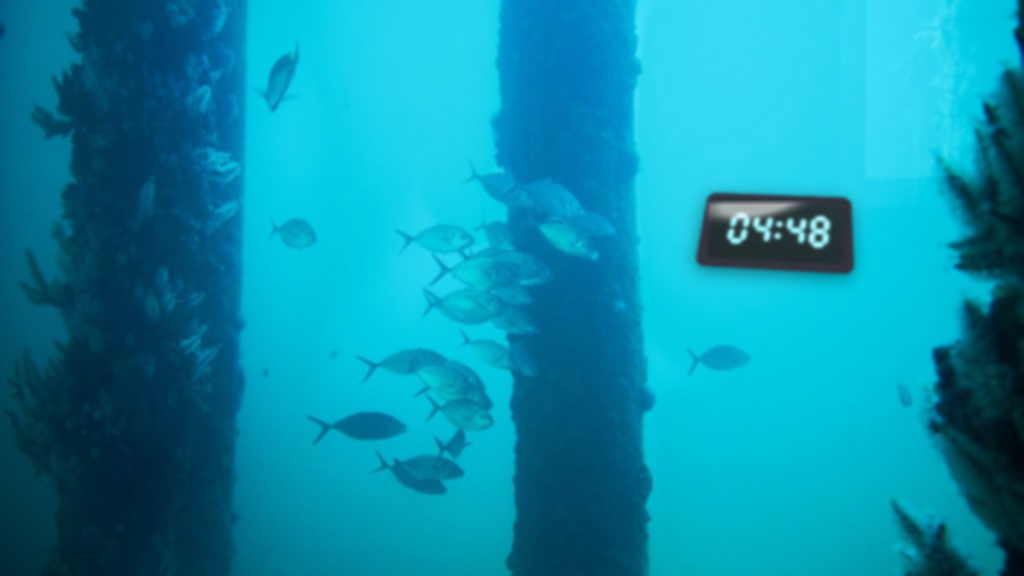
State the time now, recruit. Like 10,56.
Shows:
4,48
